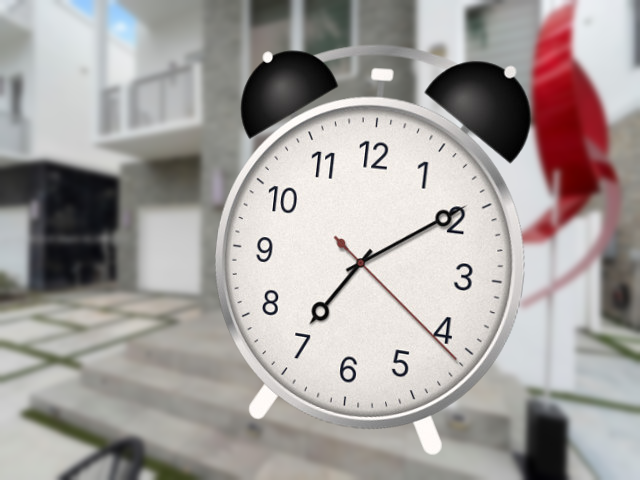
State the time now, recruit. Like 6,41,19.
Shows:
7,09,21
